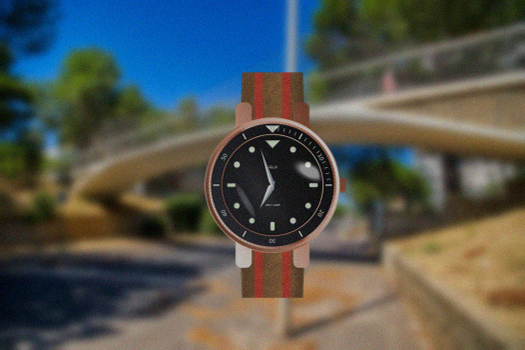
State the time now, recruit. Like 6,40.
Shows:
6,57
